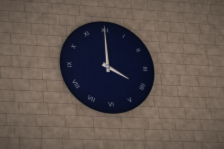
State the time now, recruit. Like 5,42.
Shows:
4,00
